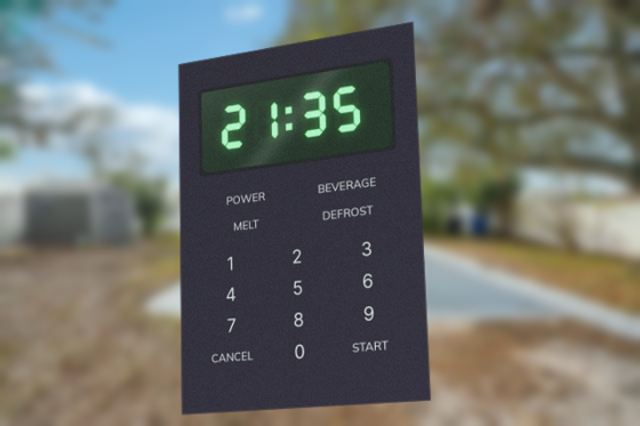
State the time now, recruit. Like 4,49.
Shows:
21,35
